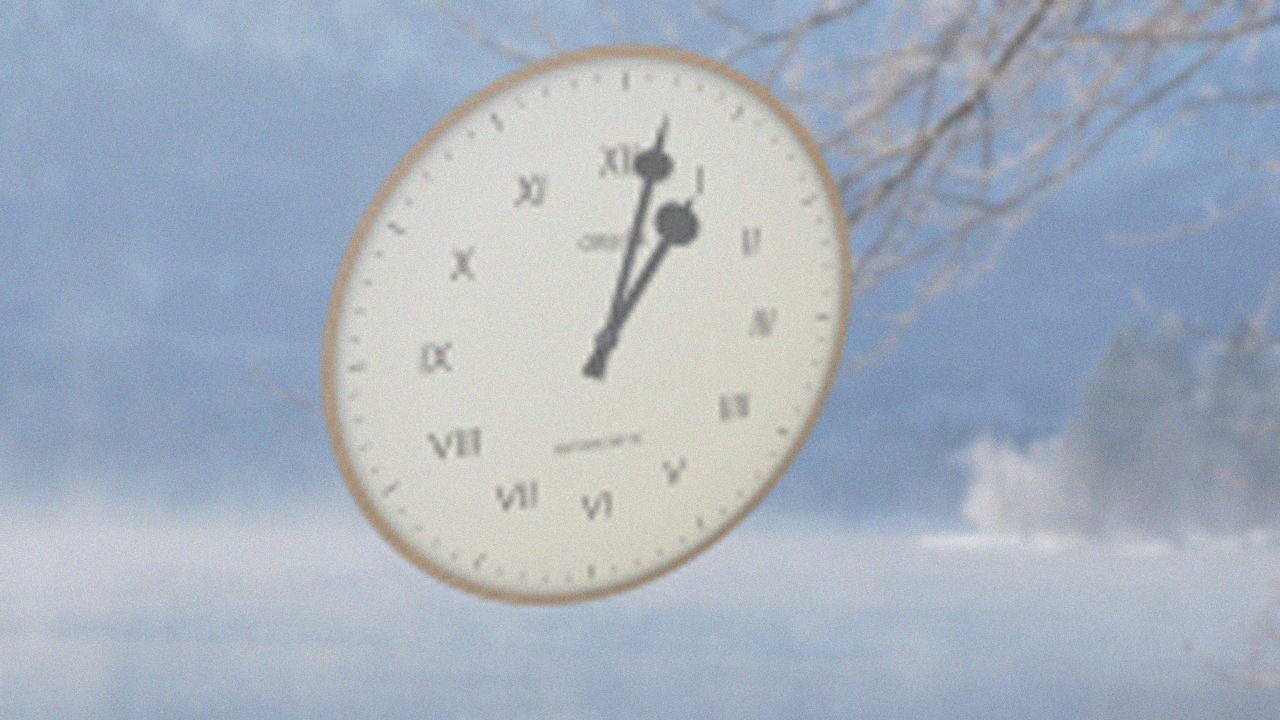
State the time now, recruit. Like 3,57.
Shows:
1,02
